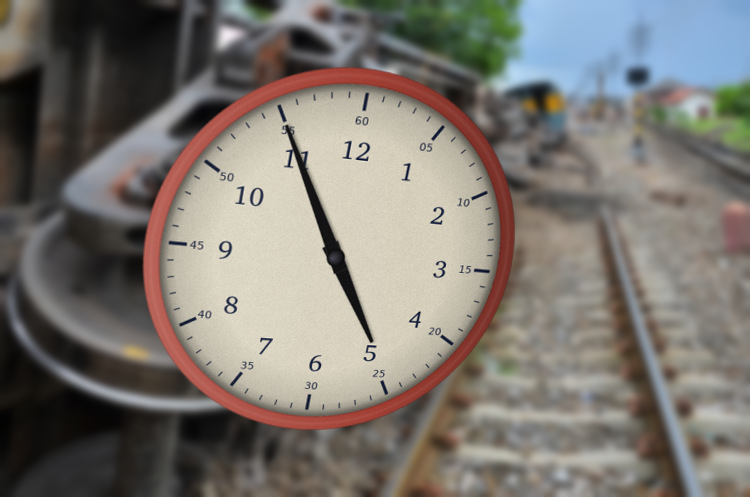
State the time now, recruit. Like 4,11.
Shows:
4,55
